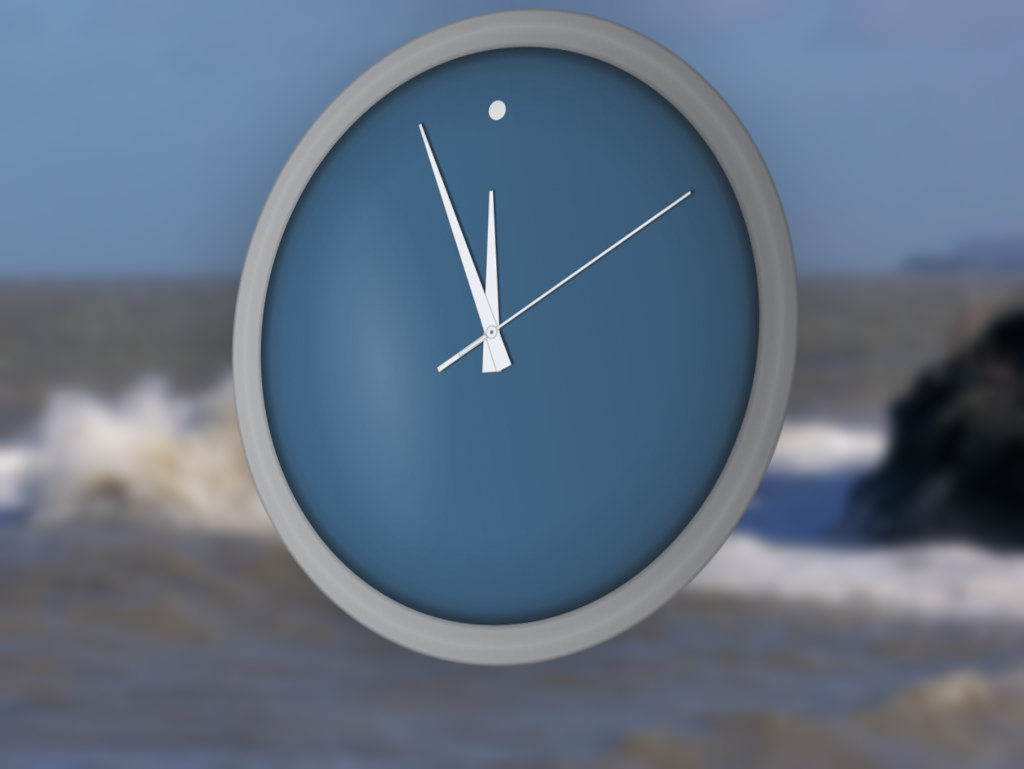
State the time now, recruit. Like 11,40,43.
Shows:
11,56,10
